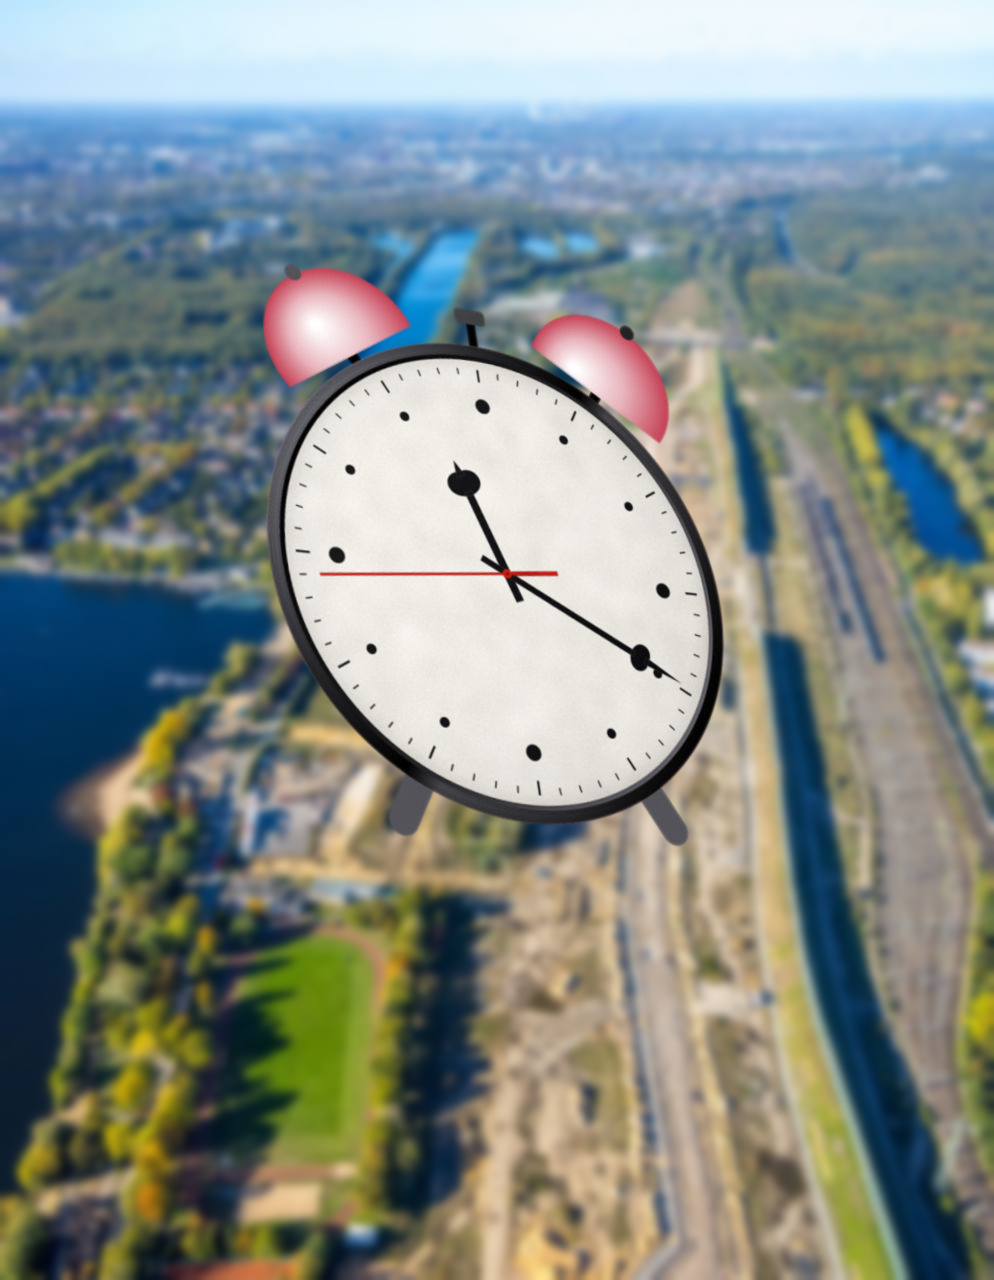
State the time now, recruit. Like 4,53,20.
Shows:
11,19,44
